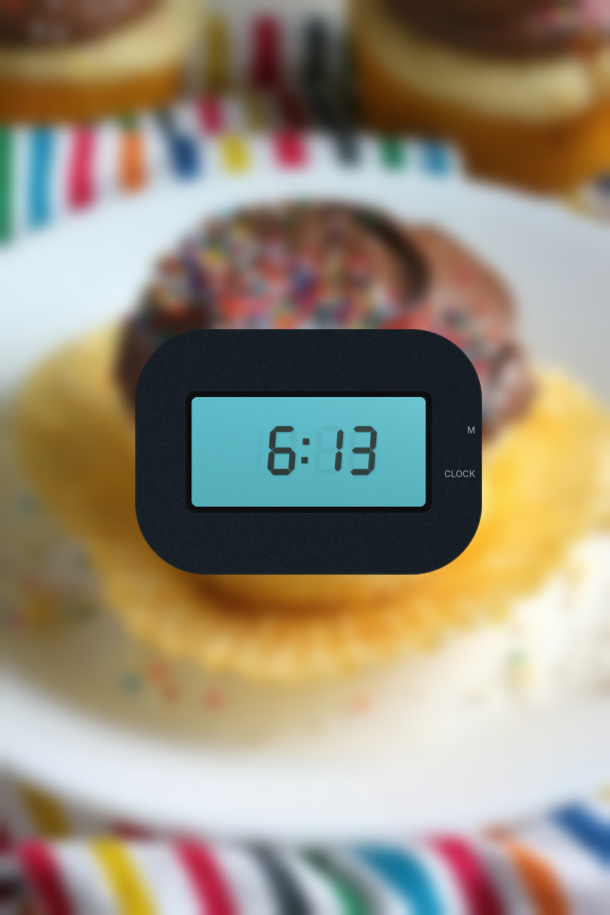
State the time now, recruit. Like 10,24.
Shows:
6,13
